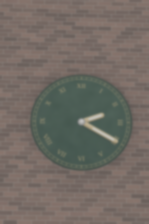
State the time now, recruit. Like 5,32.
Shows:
2,20
